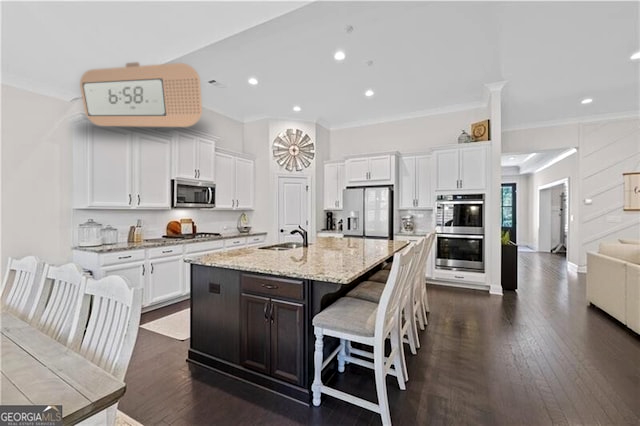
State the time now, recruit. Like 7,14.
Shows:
6,58
